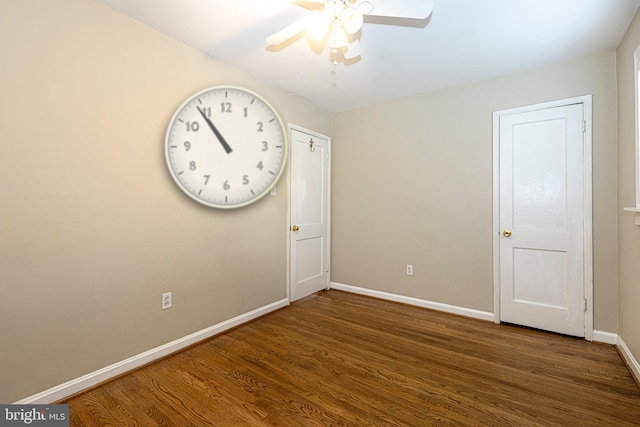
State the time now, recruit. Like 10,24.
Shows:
10,54
